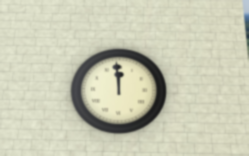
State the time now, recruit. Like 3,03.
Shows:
11,59
